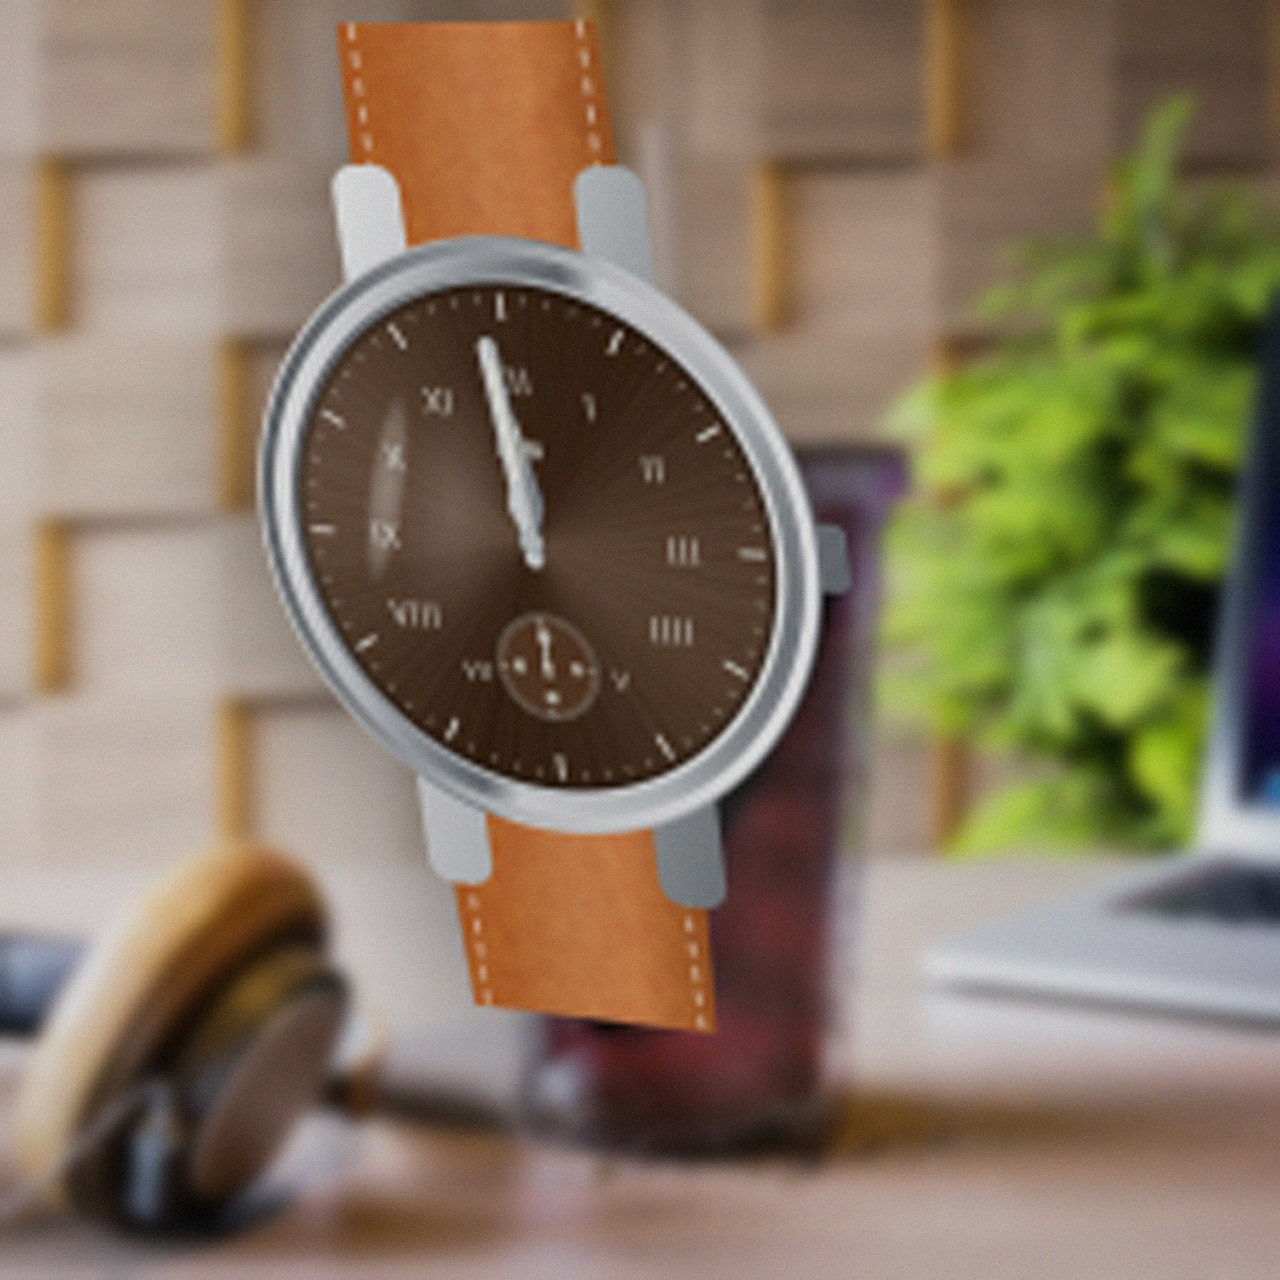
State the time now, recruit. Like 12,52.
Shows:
11,59
